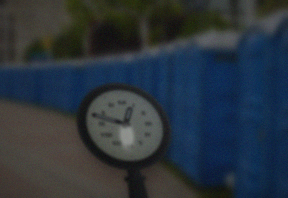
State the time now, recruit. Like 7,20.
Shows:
12,48
